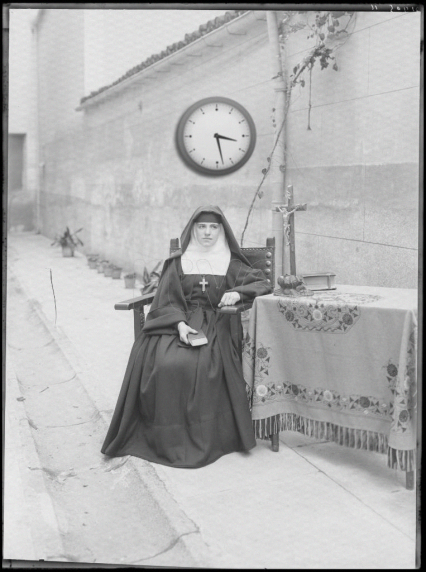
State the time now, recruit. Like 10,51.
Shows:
3,28
